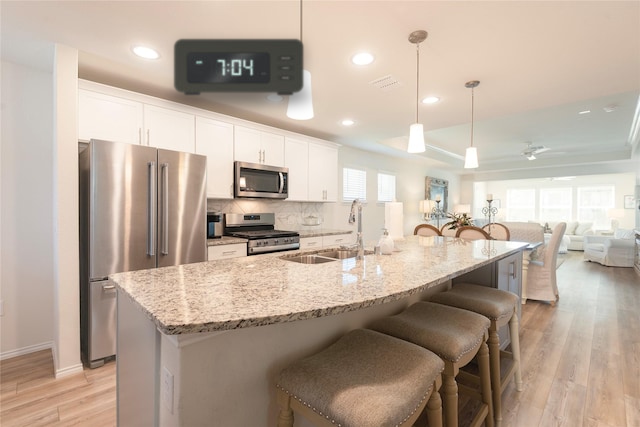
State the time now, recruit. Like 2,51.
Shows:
7,04
